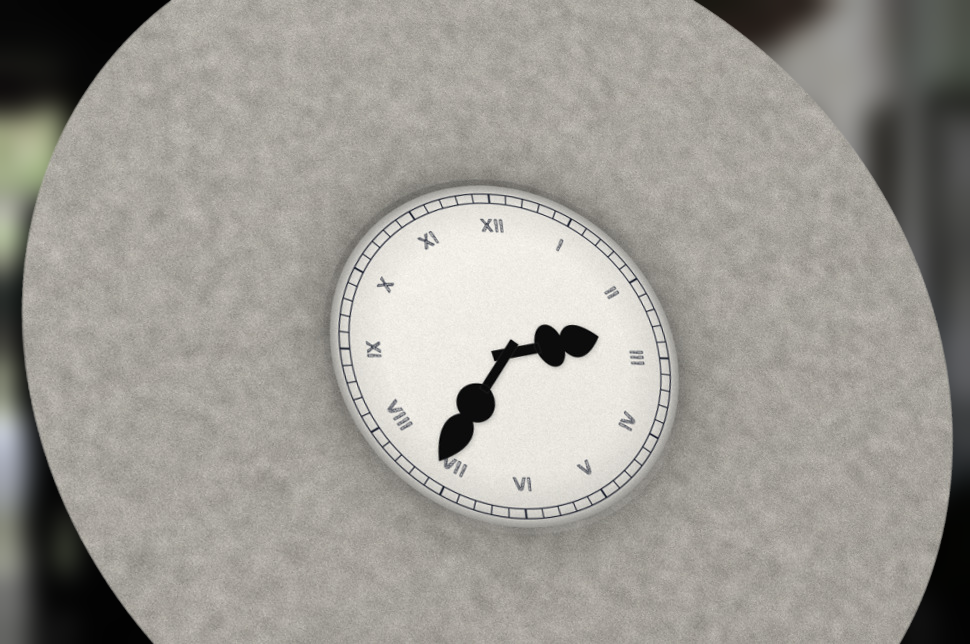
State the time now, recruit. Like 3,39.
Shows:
2,36
